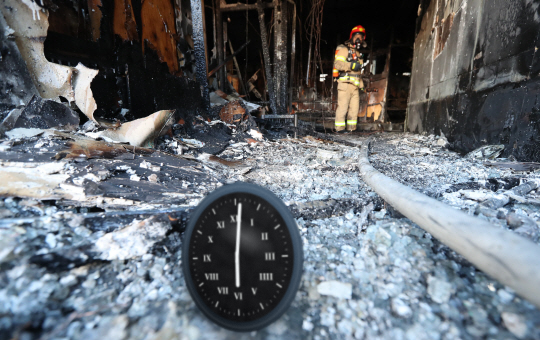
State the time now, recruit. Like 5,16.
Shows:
6,01
